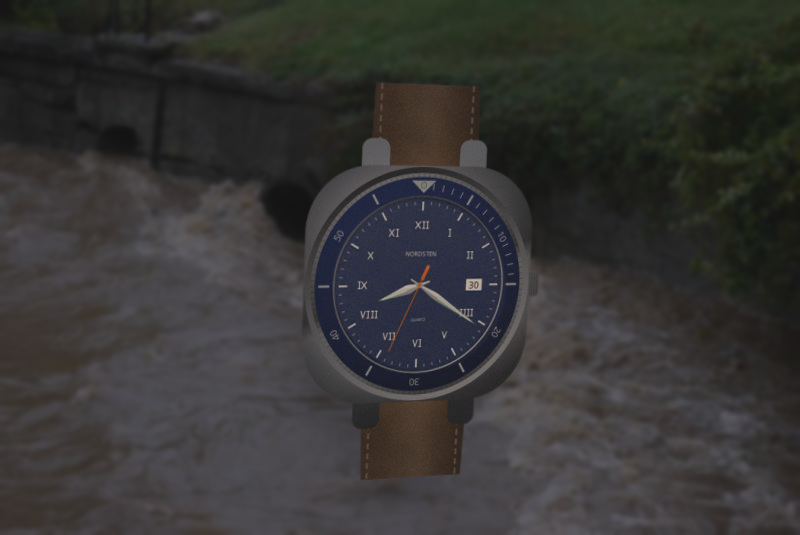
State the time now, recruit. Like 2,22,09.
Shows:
8,20,34
